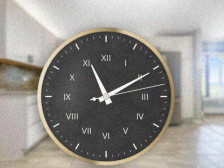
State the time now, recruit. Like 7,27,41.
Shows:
11,10,13
